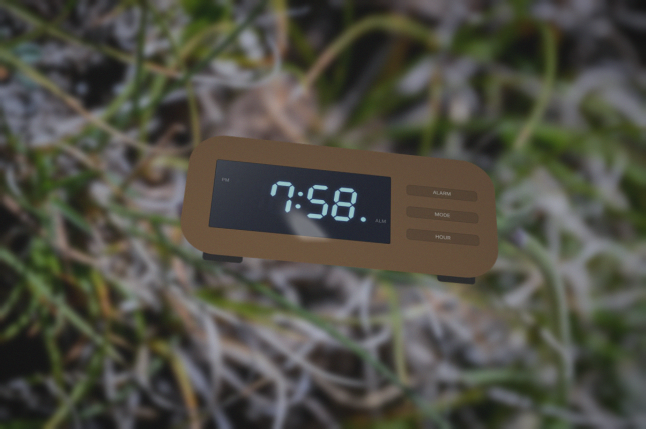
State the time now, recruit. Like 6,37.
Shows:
7,58
